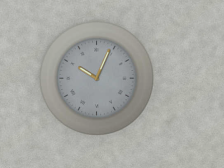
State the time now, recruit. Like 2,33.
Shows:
10,04
